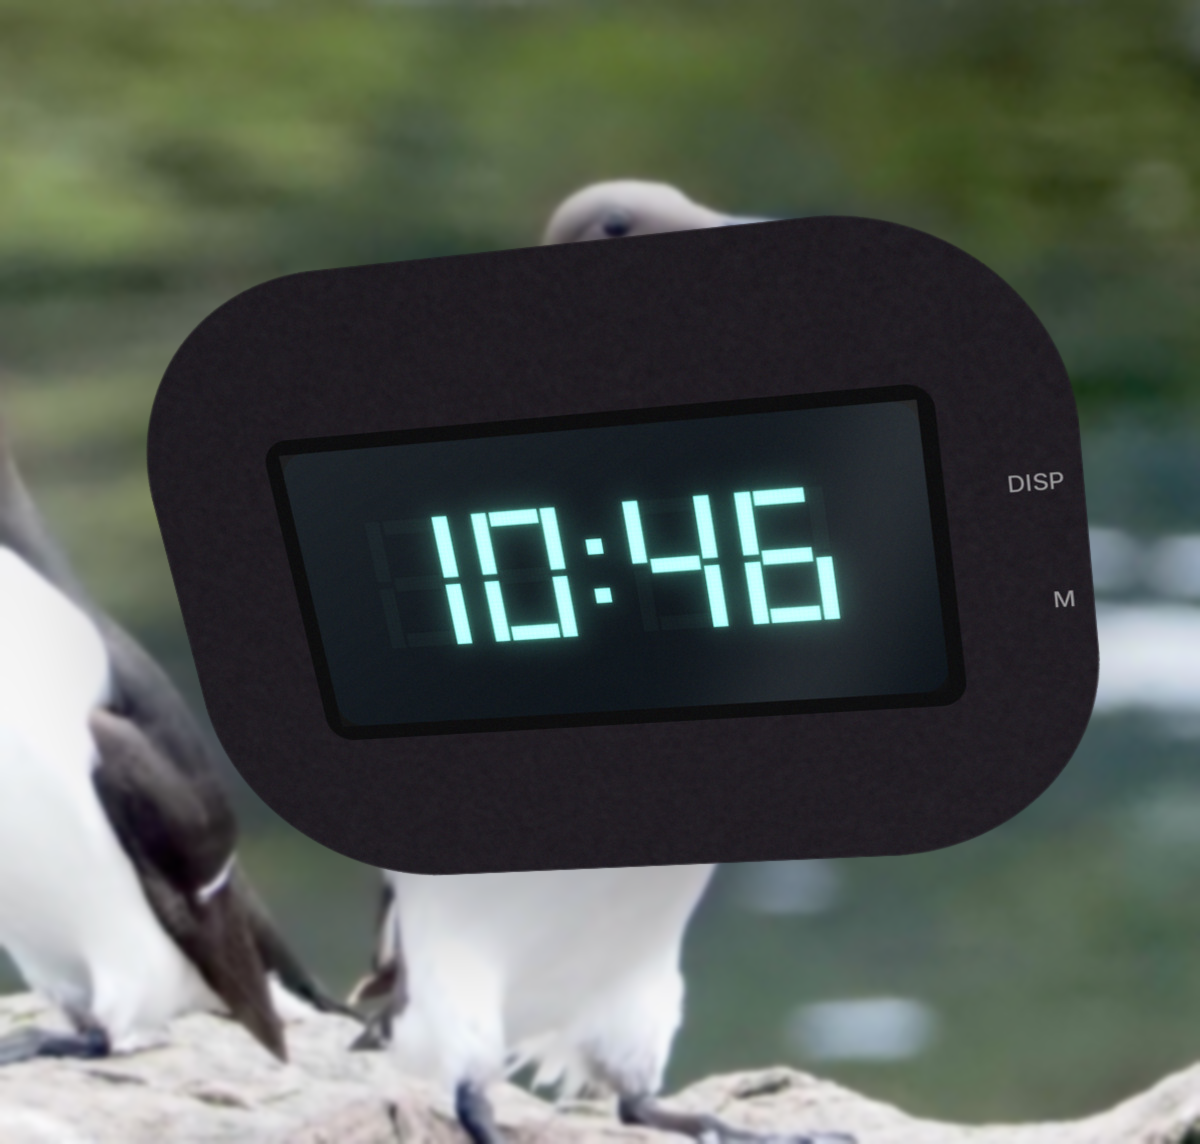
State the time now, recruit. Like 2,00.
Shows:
10,46
